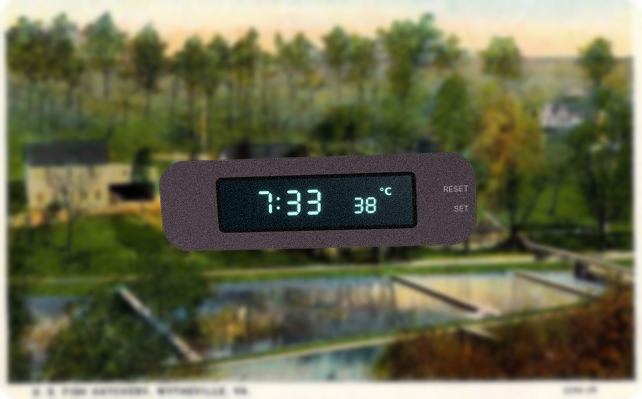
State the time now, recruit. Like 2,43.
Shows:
7,33
